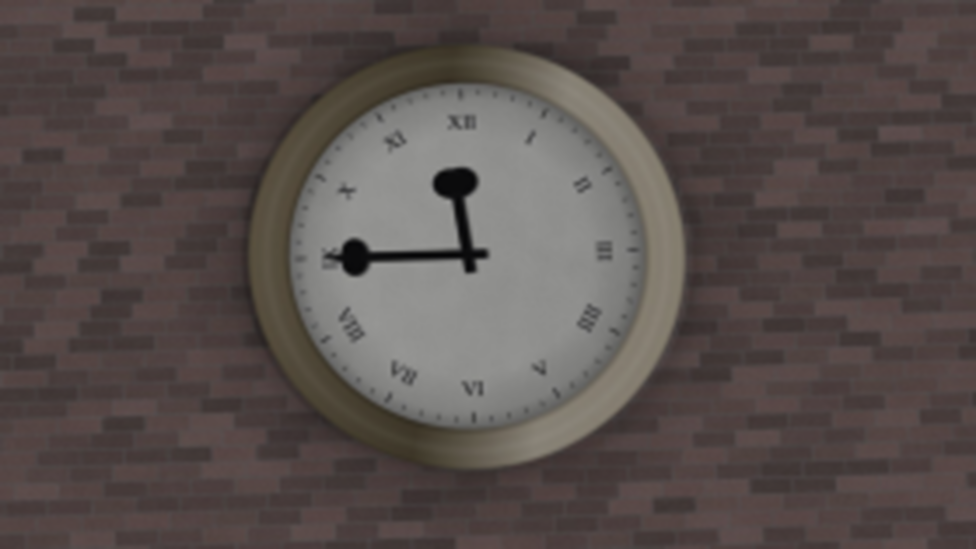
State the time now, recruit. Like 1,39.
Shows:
11,45
